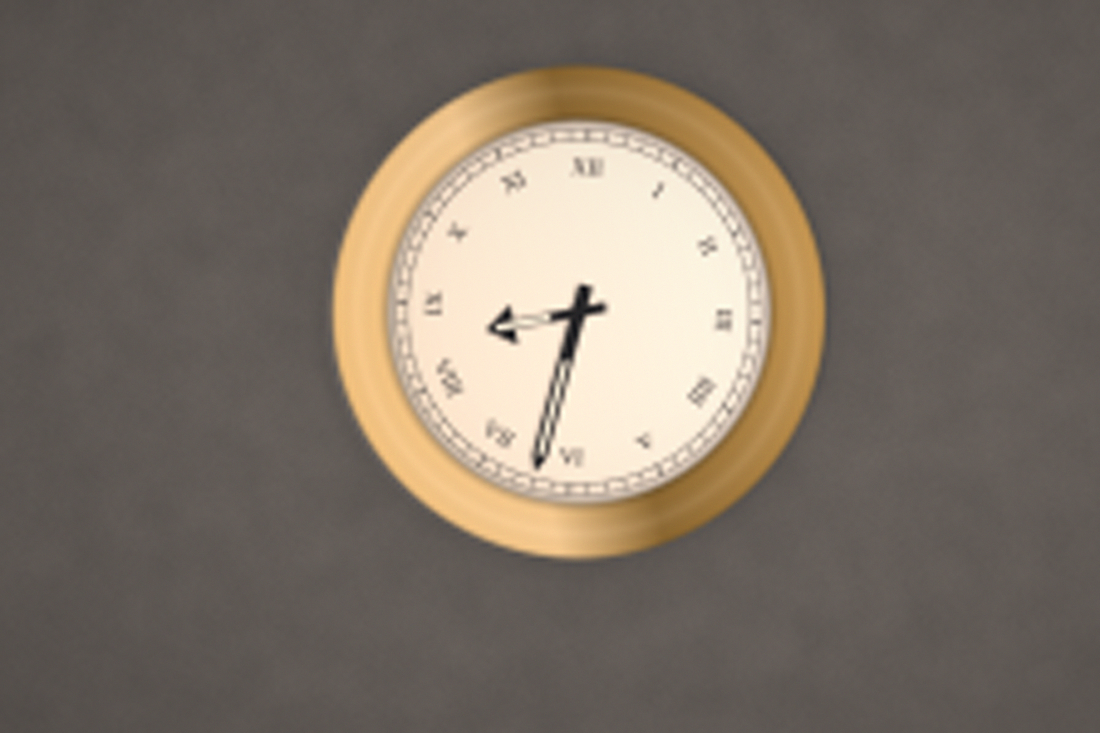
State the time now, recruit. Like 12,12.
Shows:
8,32
